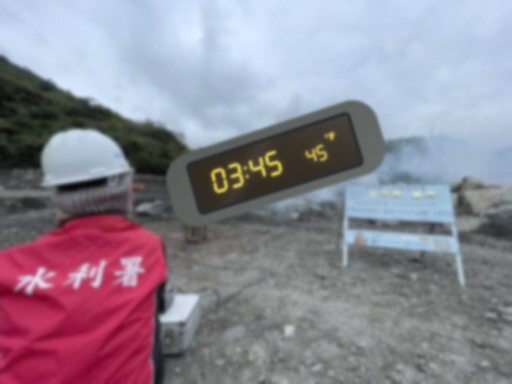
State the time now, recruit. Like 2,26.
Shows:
3,45
